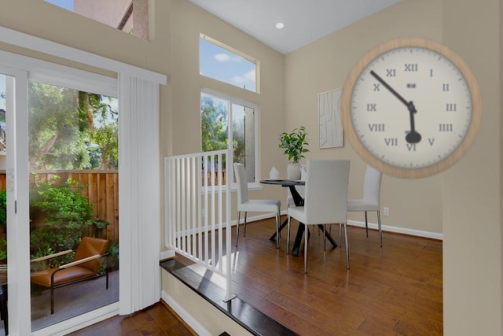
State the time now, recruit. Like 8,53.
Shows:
5,52
